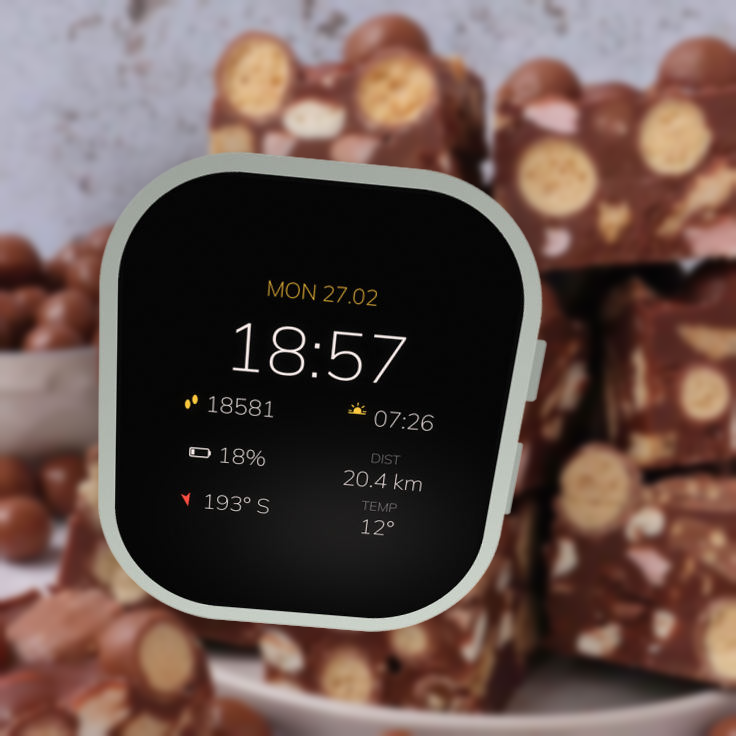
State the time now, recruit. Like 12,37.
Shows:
18,57
